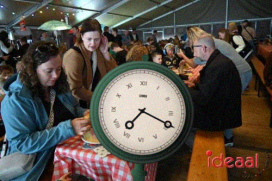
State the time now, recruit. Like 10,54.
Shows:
7,19
